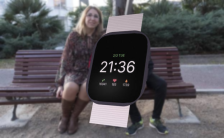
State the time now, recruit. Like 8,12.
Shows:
21,36
